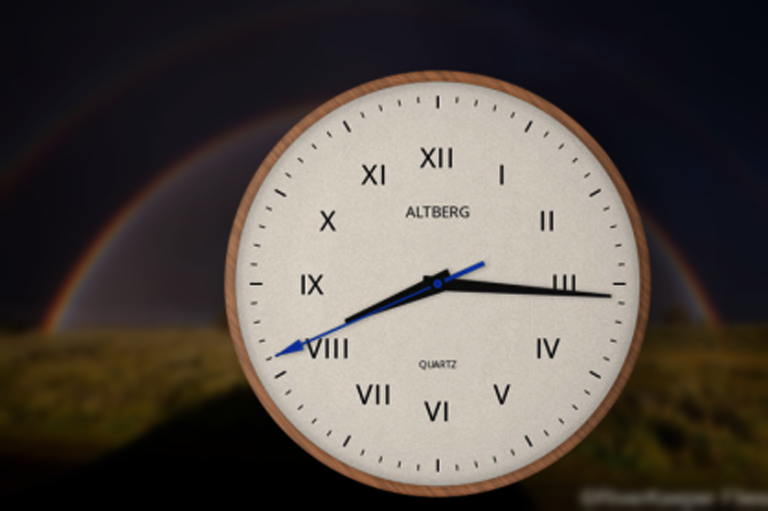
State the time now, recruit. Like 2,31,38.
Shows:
8,15,41
